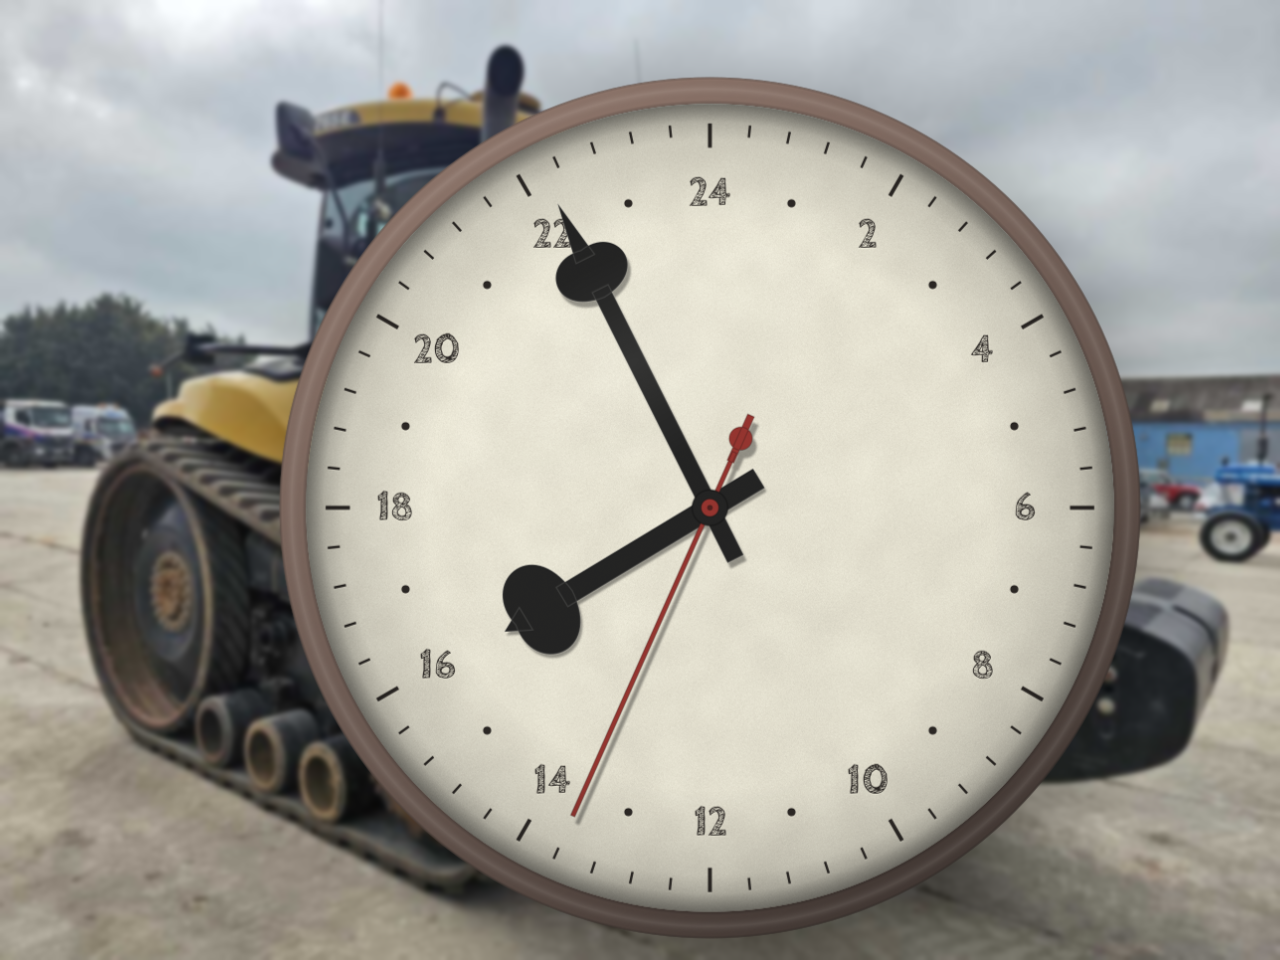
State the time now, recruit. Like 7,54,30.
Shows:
15,55,34
